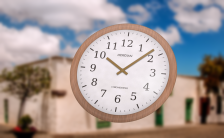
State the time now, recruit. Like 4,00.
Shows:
10,08
